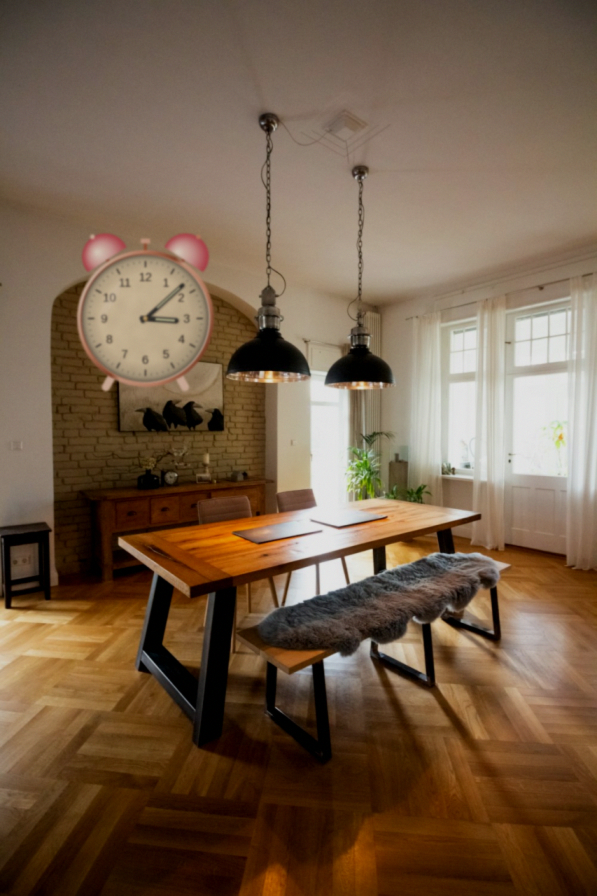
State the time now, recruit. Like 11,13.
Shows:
3,08
